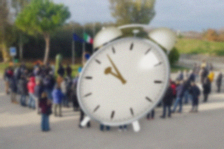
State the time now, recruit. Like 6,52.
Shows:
9,53
